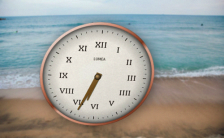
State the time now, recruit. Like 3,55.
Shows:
6,34
